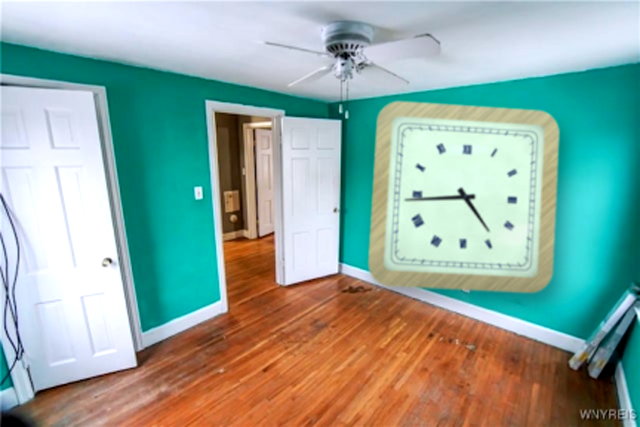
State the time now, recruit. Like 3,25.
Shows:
4,44
